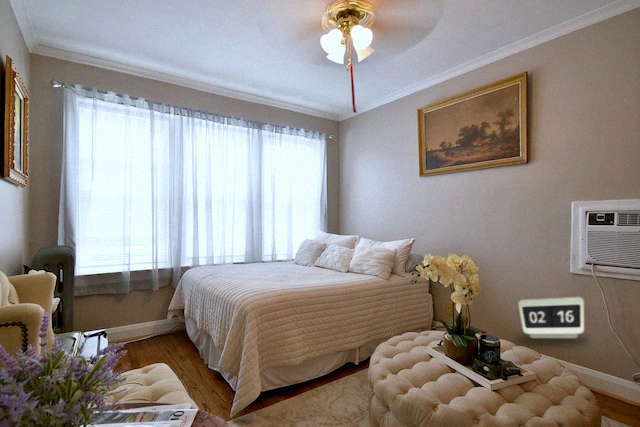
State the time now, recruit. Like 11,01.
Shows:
2,16
